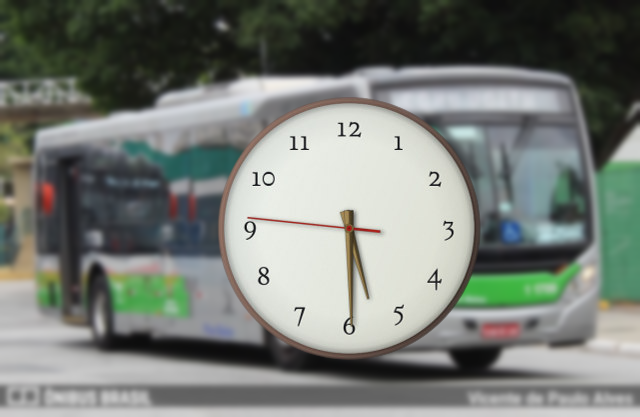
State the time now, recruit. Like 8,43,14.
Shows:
5,29,46
